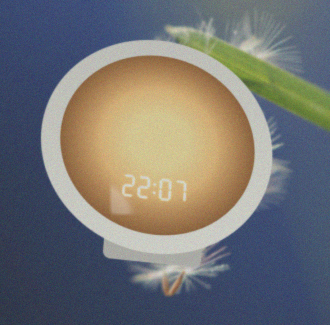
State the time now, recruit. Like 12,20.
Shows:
22,07
